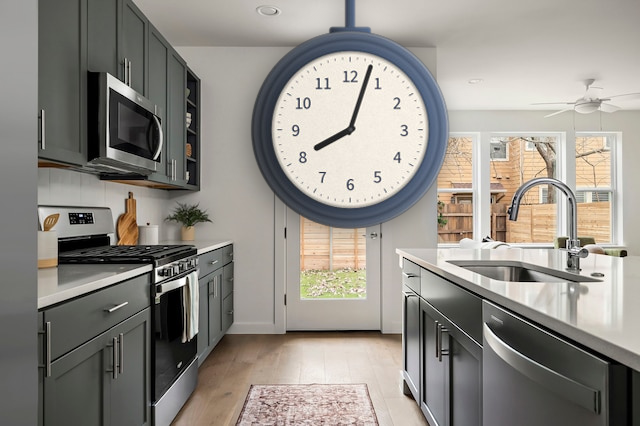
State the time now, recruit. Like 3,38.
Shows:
8,03
